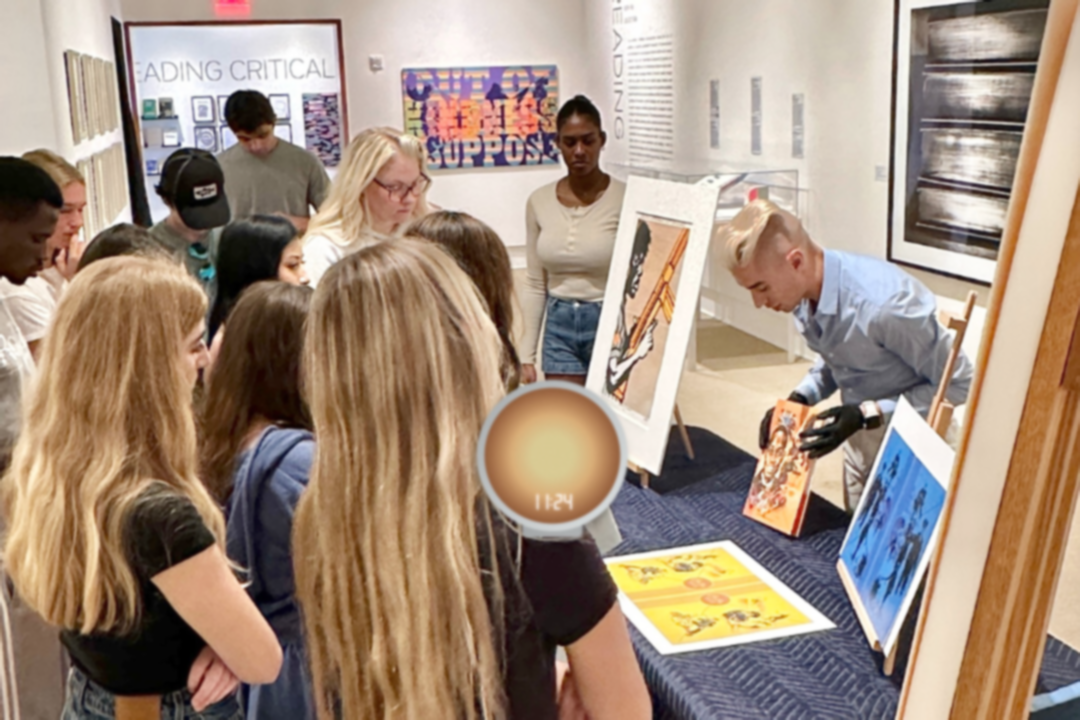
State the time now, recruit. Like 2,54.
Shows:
11,24
